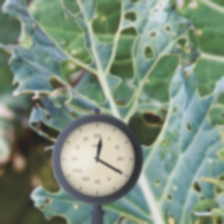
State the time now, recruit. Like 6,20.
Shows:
12,20
